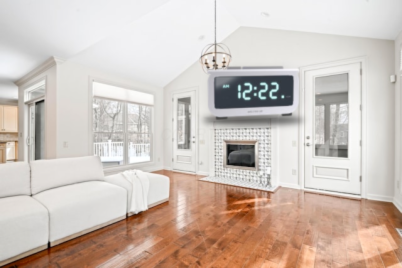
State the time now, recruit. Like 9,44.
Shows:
12,22
